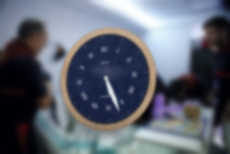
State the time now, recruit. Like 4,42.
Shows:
5,27
